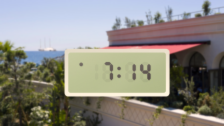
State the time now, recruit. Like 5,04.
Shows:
7,14
